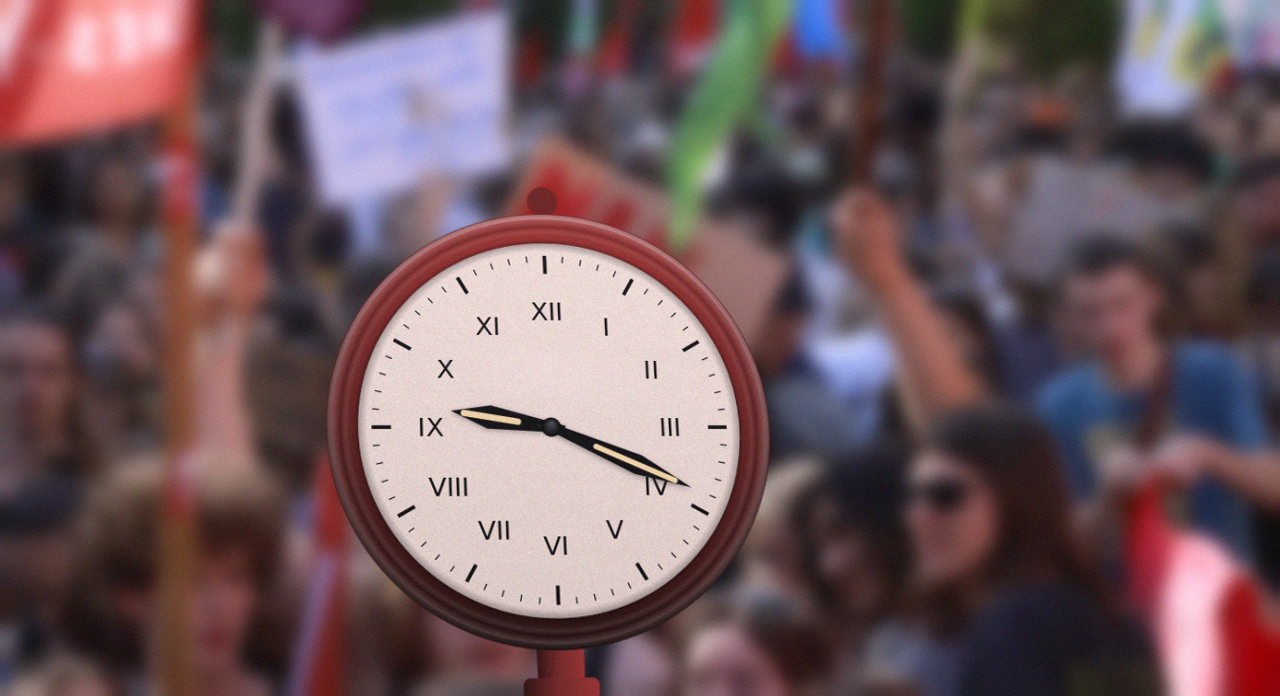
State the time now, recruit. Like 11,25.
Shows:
9,19
